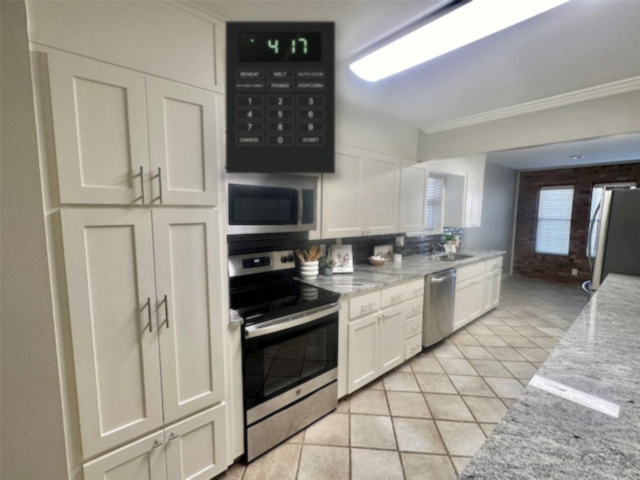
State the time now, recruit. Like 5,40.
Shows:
4,17
